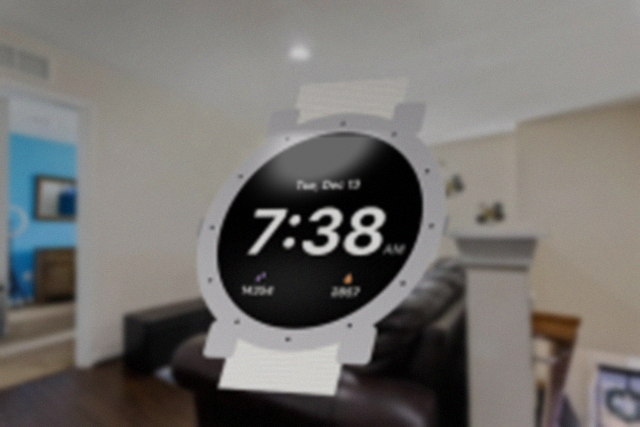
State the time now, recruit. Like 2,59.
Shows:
7,38
